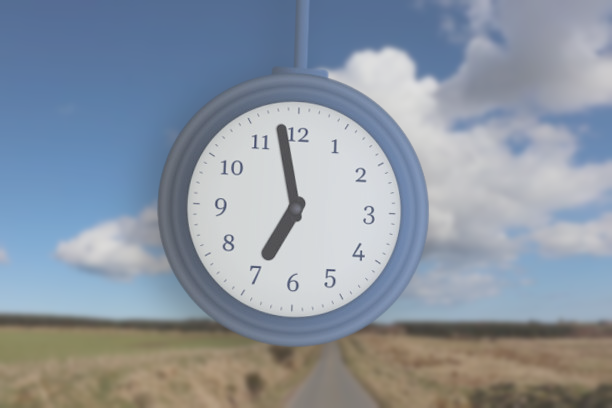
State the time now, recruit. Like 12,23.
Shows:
6,58
